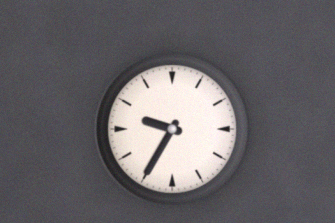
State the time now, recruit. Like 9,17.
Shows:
9,35
